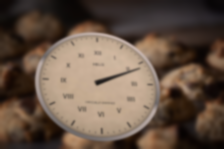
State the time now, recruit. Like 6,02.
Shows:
2,11
